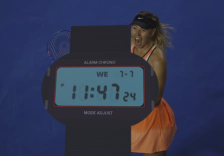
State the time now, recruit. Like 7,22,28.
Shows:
11,47,24
